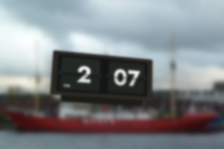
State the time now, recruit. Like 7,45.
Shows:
2,07
